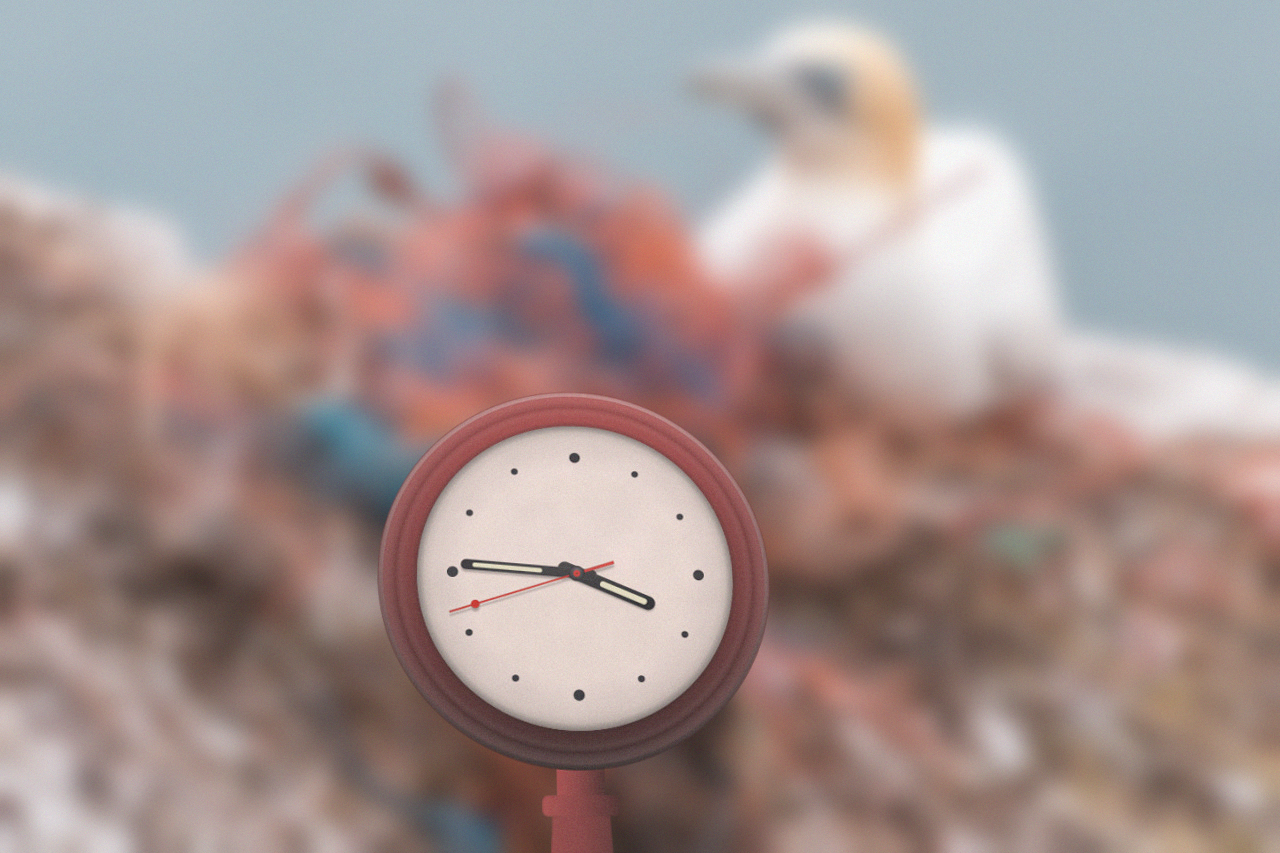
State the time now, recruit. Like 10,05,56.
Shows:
3,45,42
